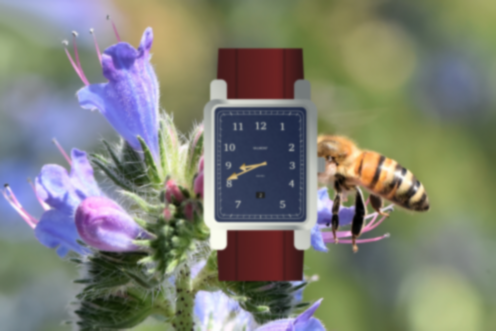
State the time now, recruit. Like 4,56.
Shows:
8,41
